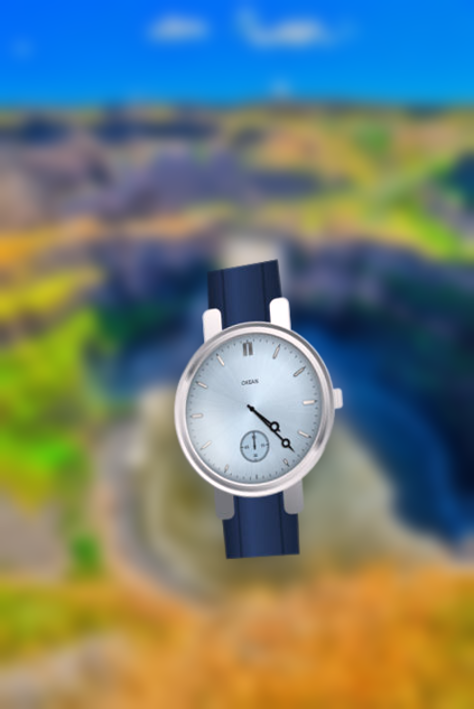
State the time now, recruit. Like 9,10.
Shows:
4,23
